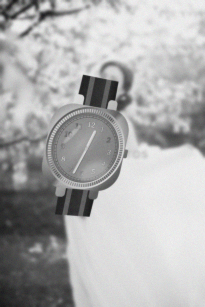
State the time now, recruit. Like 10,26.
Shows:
12,33
